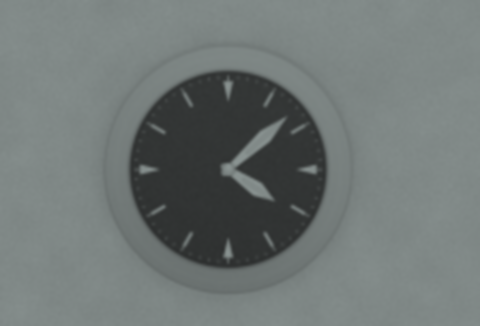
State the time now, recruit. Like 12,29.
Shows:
4,08
